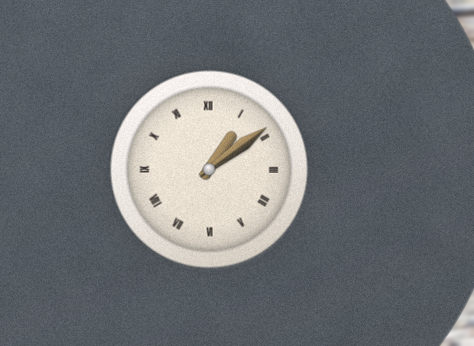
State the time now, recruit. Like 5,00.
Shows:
1,09
